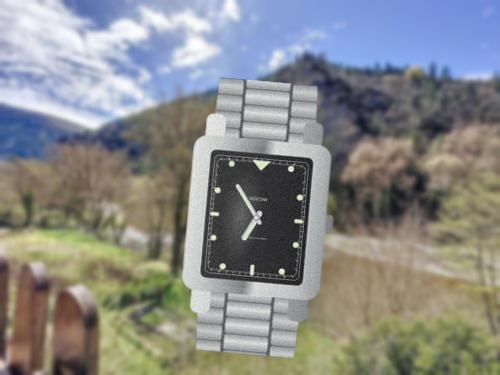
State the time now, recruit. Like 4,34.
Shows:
6,54
